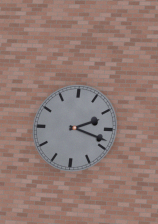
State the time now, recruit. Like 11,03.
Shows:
2,18
